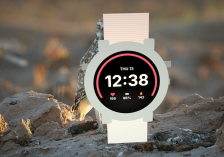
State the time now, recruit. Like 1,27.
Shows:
12,38
